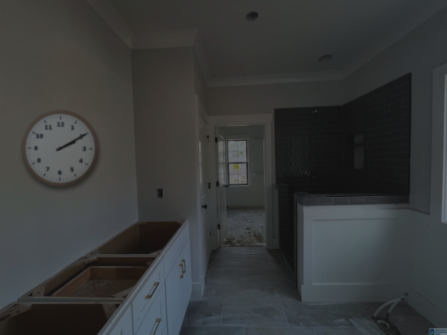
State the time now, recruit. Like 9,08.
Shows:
2,10
